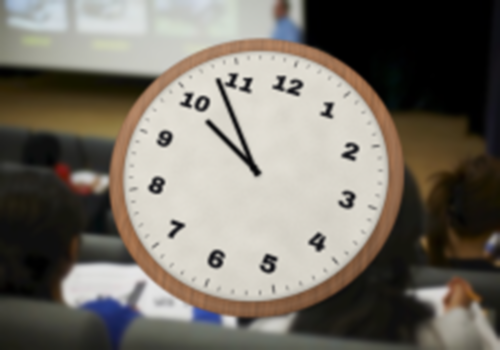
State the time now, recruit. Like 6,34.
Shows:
9,53
